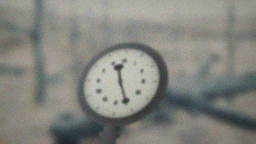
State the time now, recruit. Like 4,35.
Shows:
11,26
